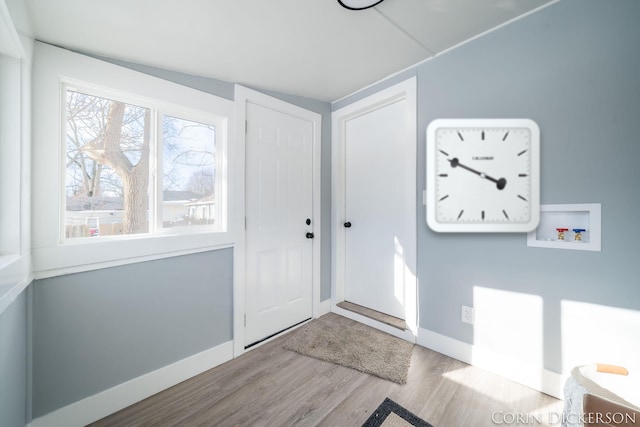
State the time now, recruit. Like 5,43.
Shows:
3,49
